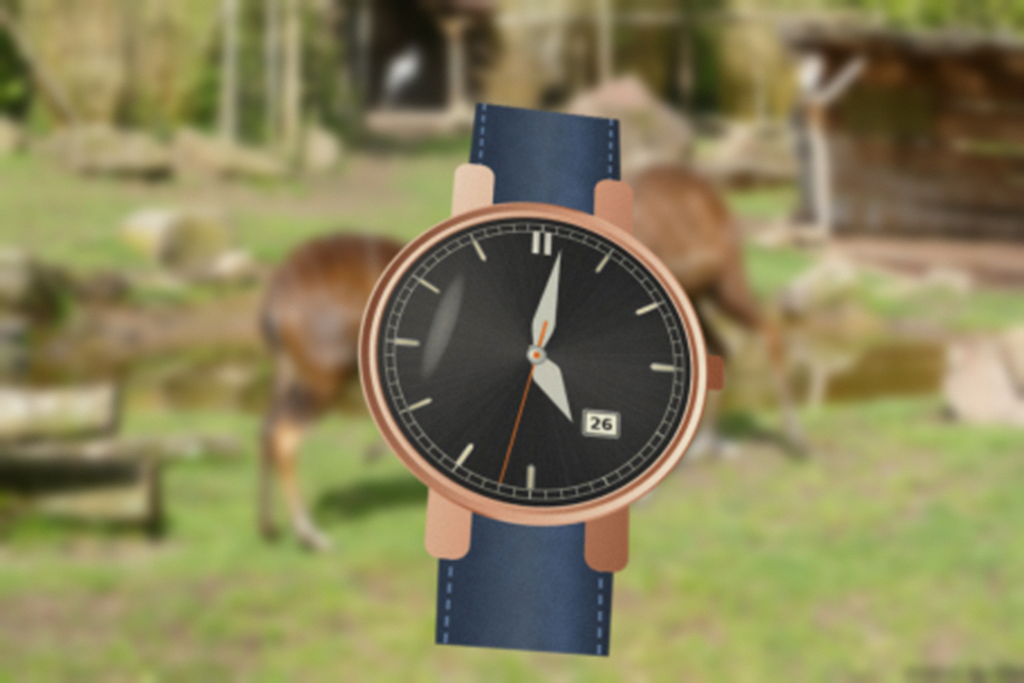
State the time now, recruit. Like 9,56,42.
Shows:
5,01,32
